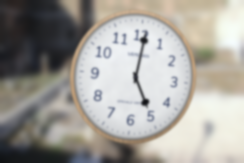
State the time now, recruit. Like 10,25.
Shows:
5,01
